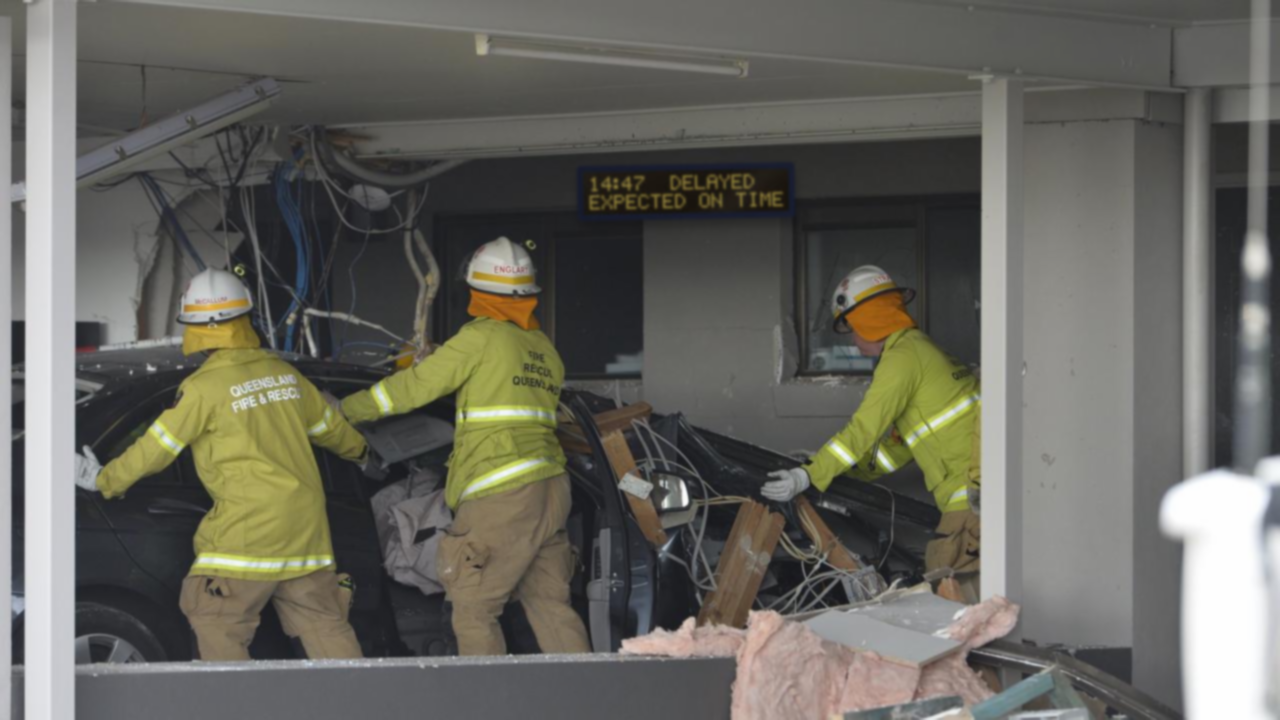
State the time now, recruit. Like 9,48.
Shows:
14,47
